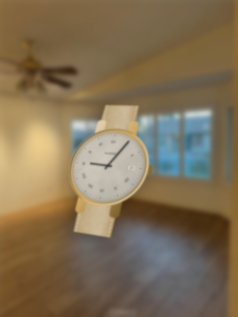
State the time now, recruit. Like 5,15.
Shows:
9,05
